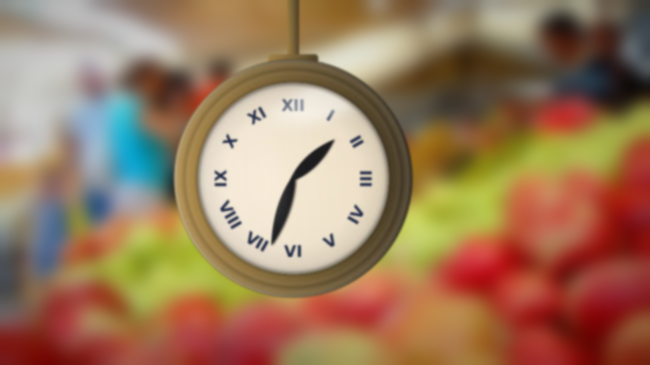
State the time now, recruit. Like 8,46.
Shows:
1,33
